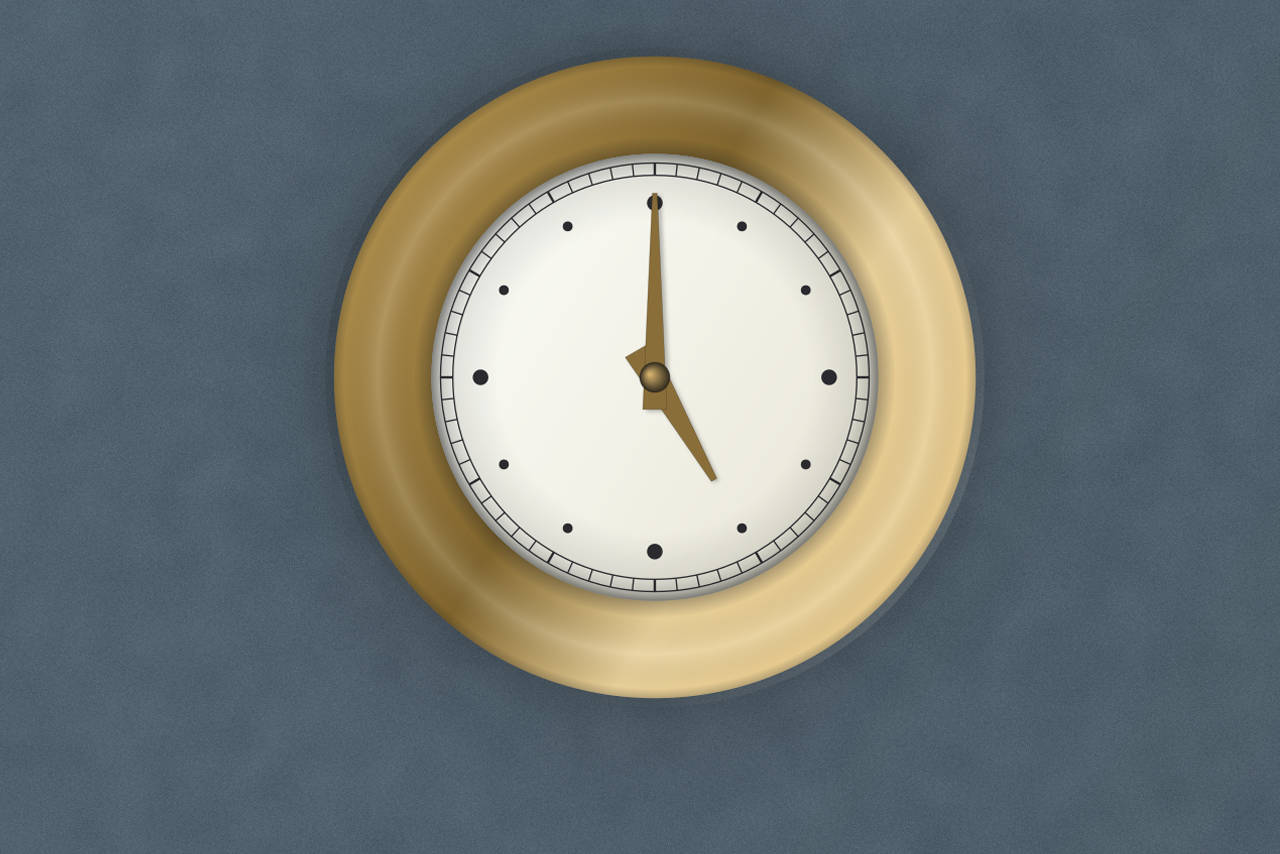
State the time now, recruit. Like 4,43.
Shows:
5,00
